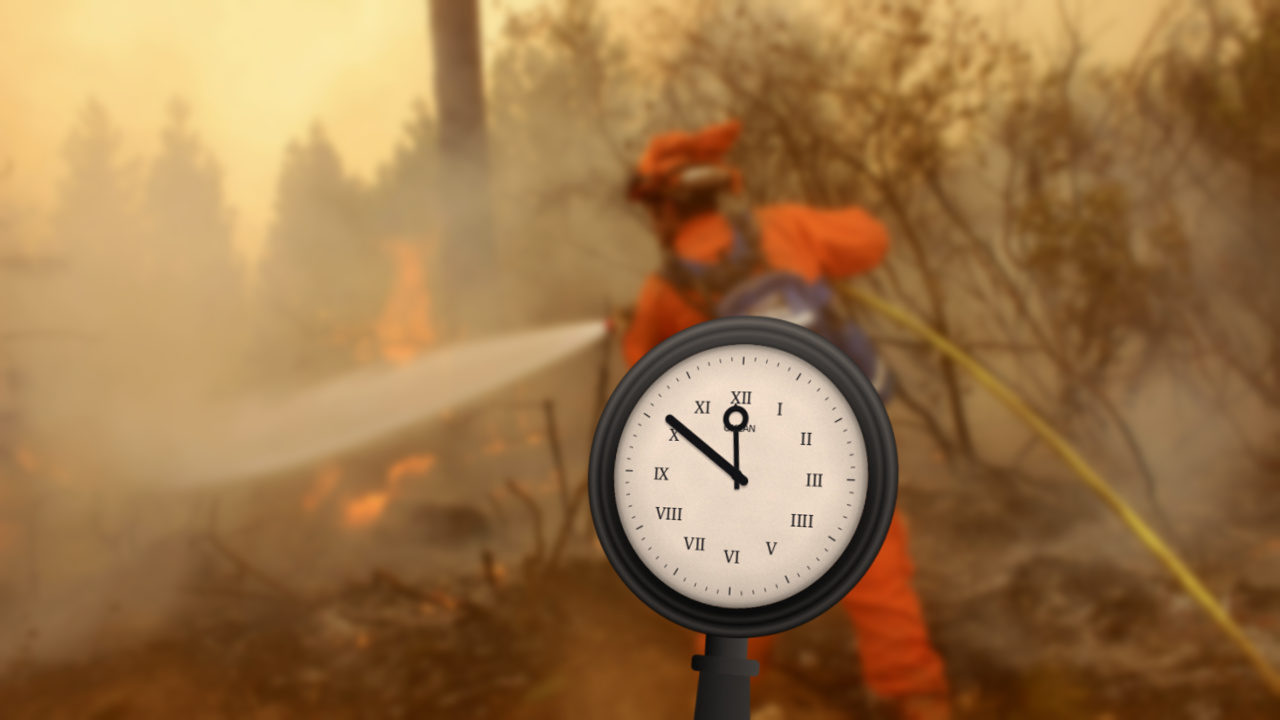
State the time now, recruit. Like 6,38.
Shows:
11,51
